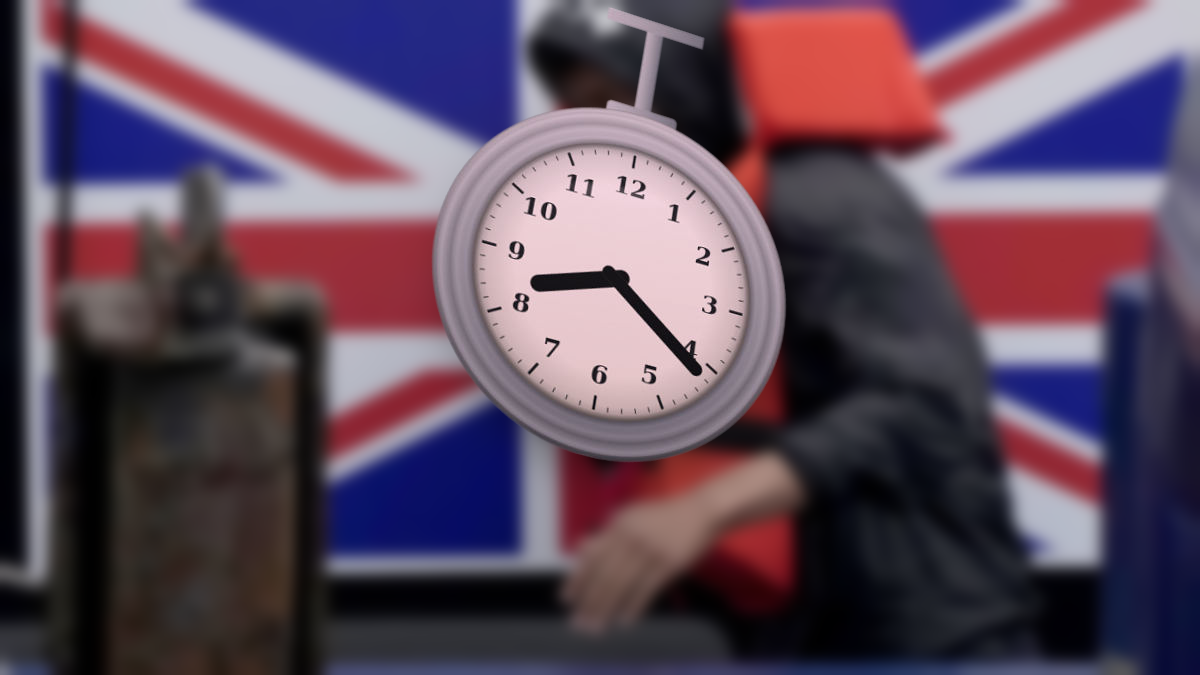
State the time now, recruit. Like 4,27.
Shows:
8,21
